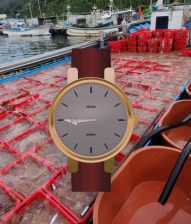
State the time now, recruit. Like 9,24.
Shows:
8,45
